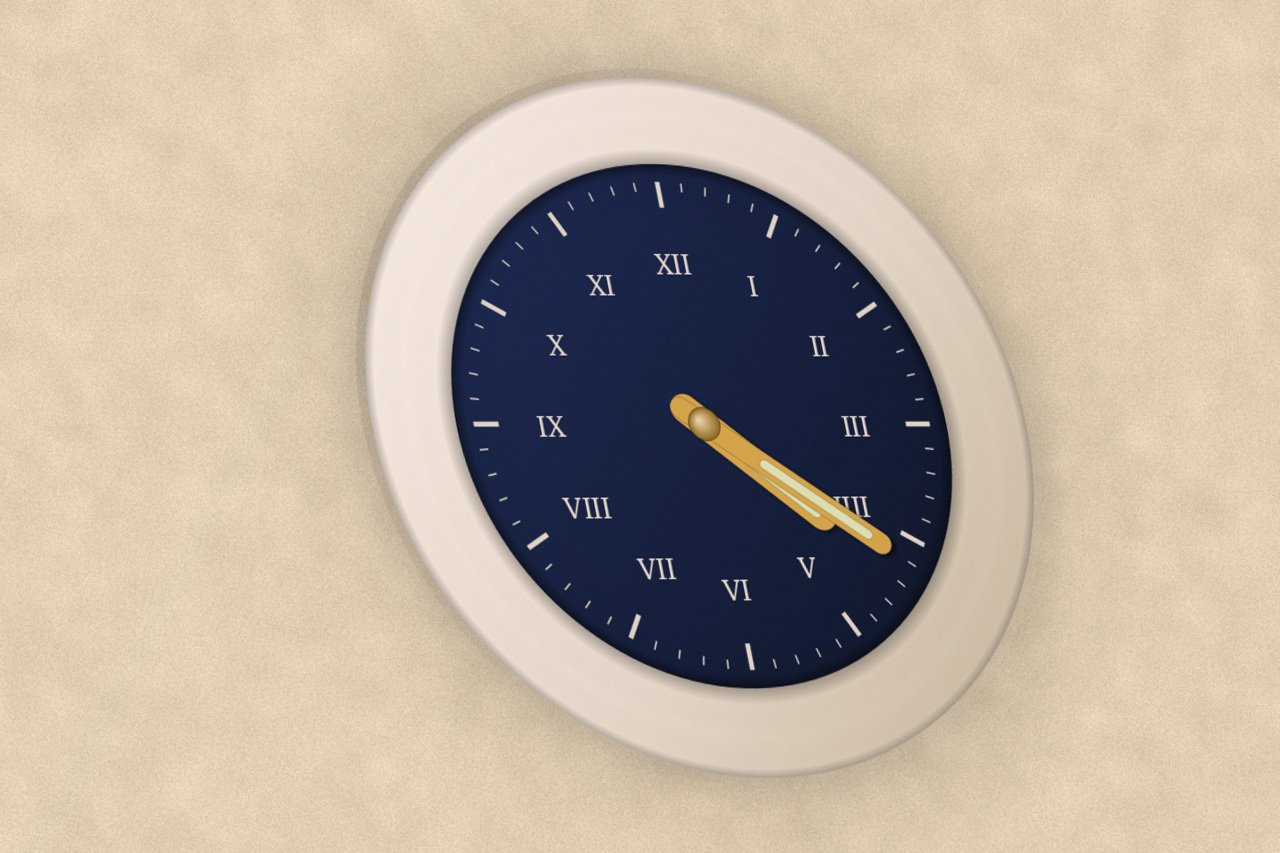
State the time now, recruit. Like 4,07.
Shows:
4,21
